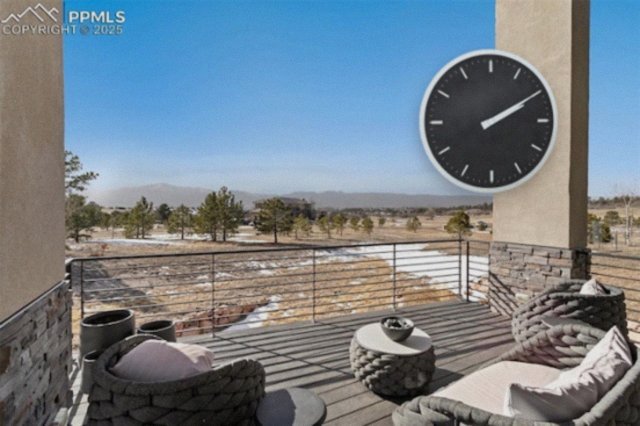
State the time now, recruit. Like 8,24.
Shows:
2,10
